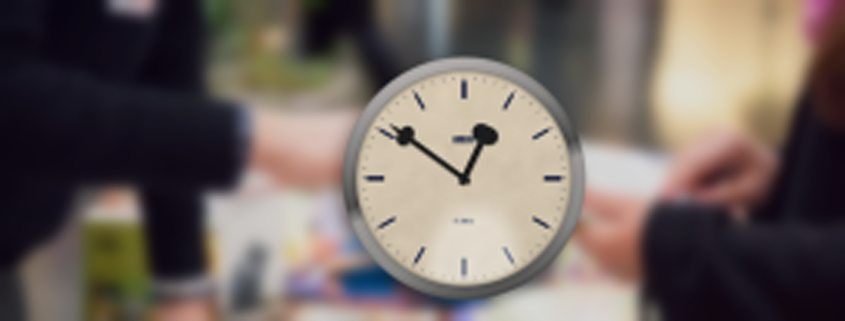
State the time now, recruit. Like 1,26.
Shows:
12,51
